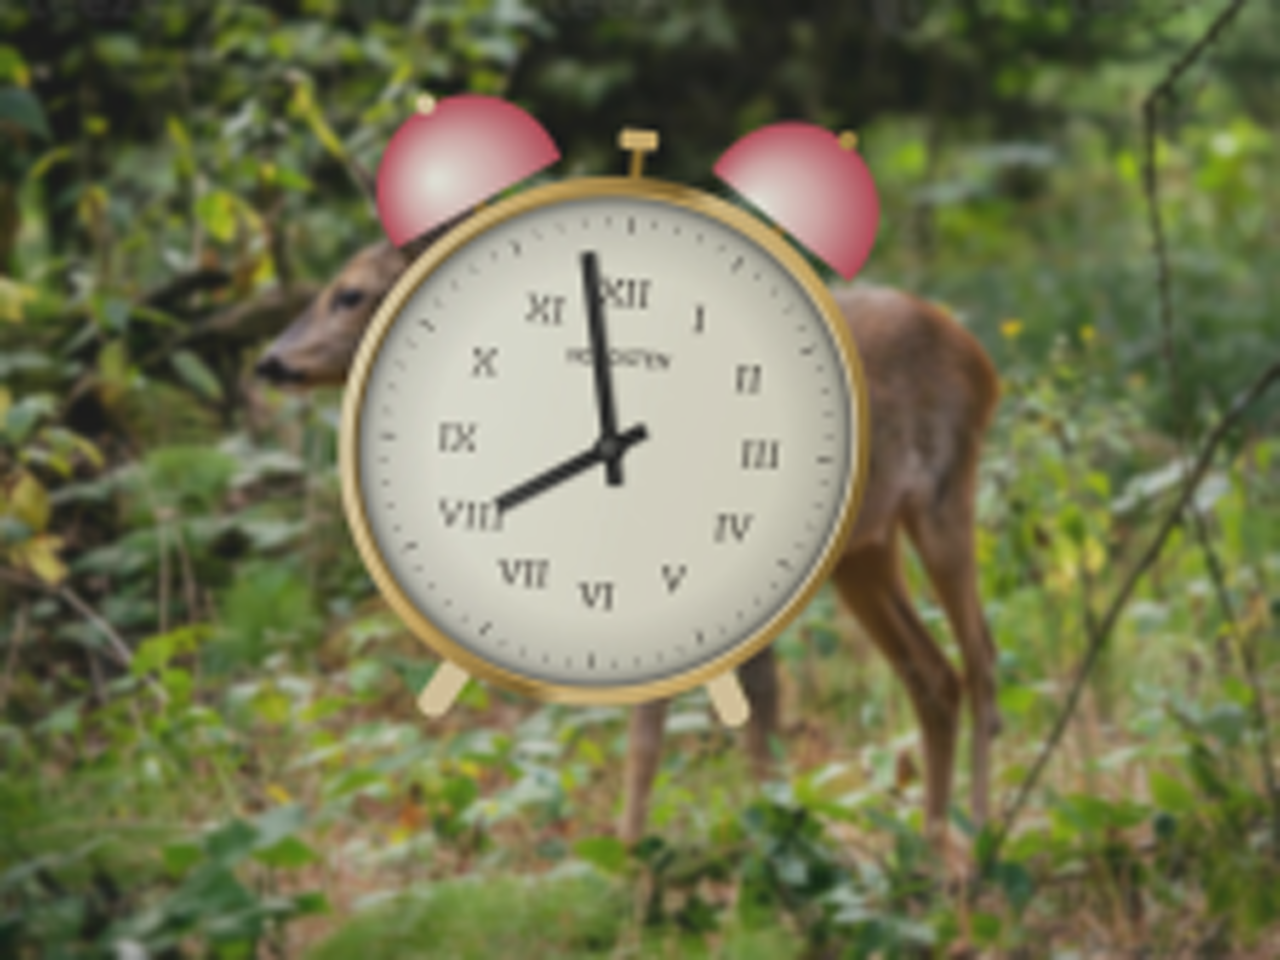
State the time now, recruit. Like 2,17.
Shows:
7,58
